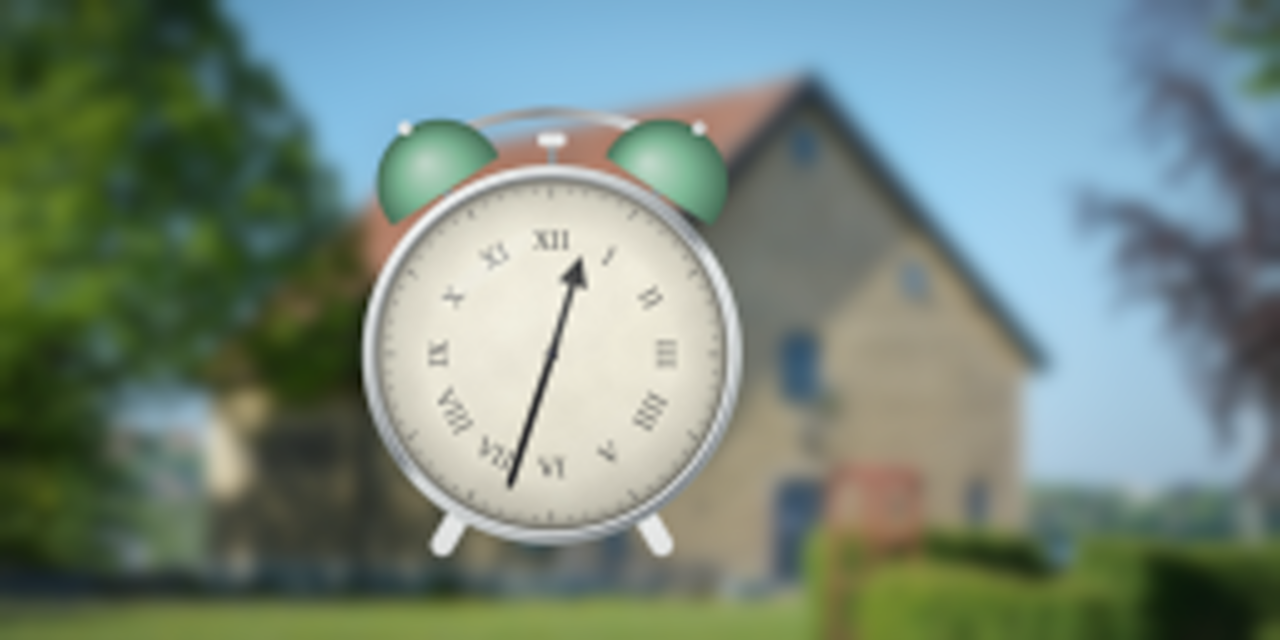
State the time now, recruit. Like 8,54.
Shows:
12,33
